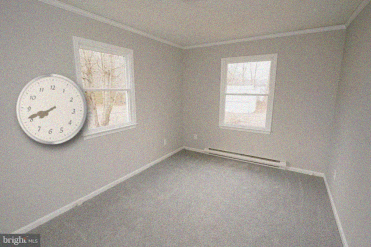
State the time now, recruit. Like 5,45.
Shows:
7,41
